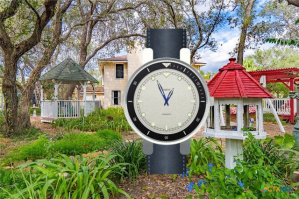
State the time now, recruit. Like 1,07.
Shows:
12,56
